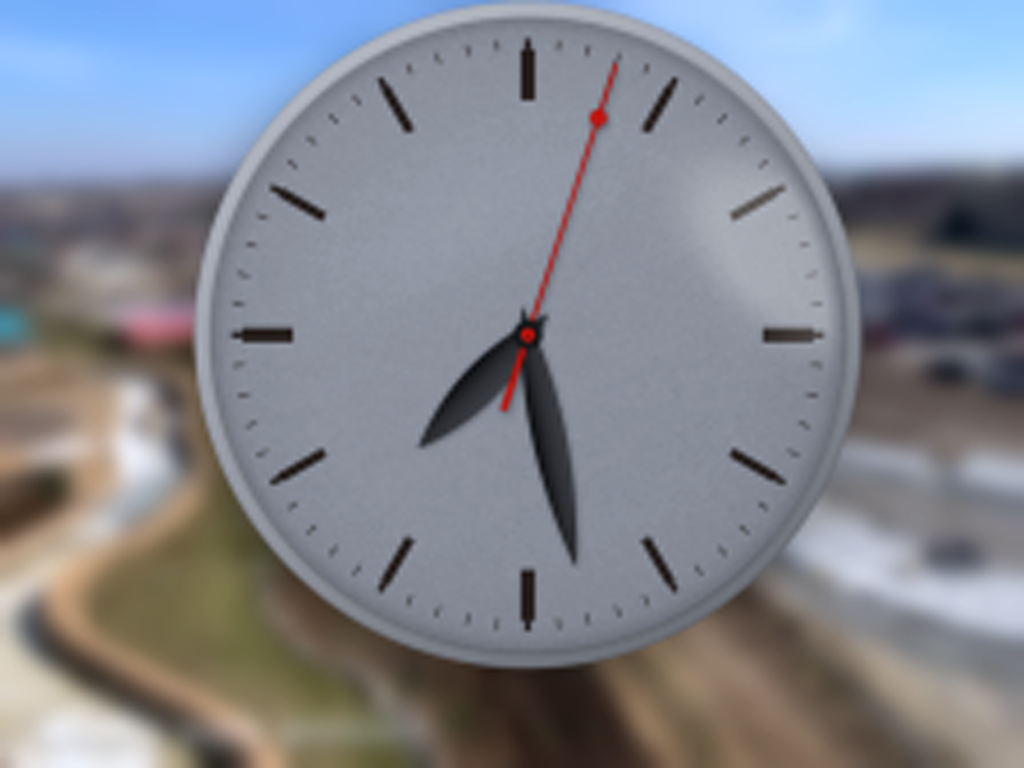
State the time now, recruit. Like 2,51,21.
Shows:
7,28,03
